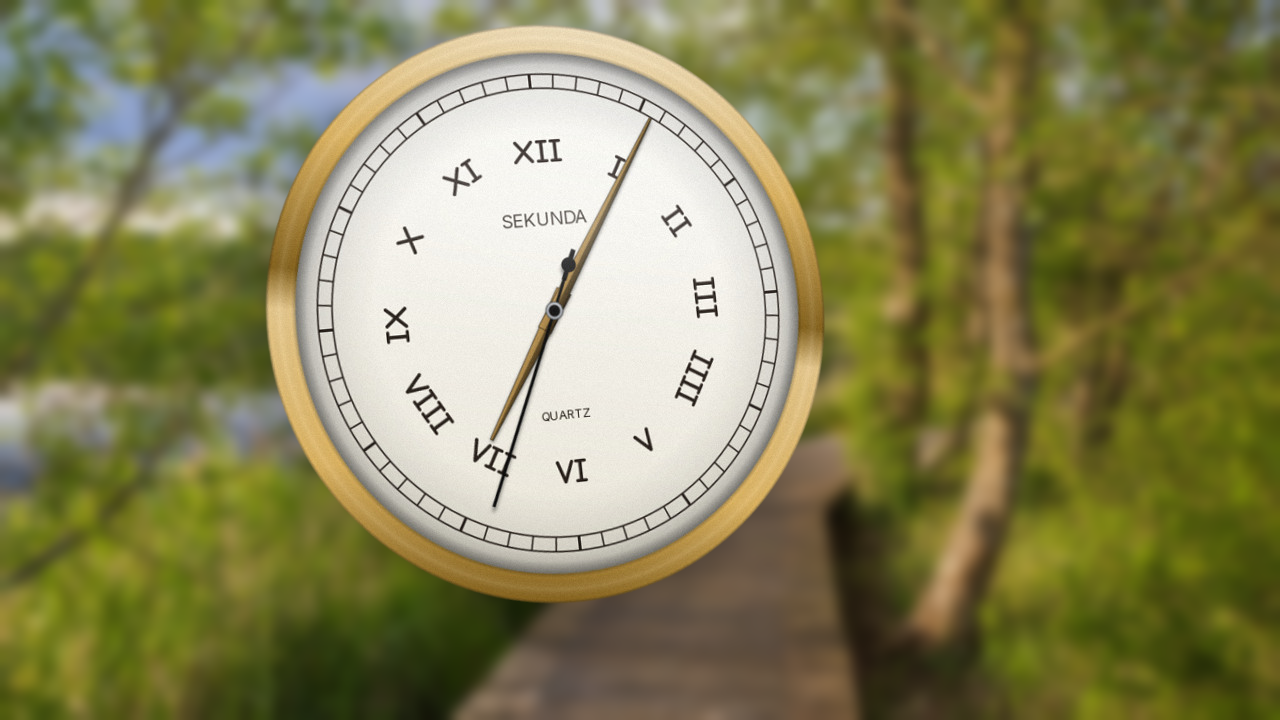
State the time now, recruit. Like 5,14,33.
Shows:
7,05,34
